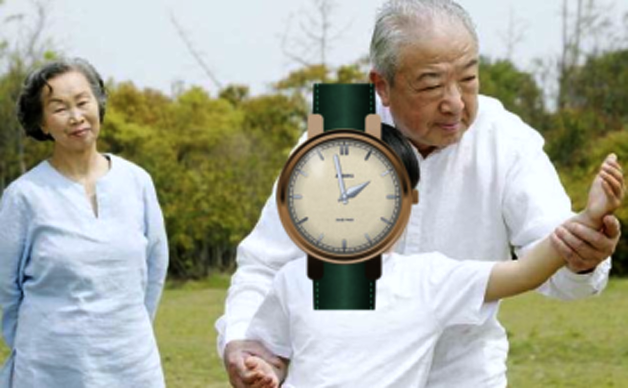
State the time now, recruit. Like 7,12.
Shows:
1,58
